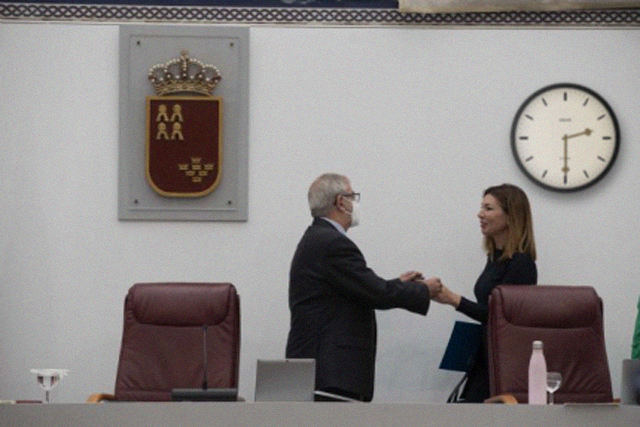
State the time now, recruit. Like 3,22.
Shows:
2,30
